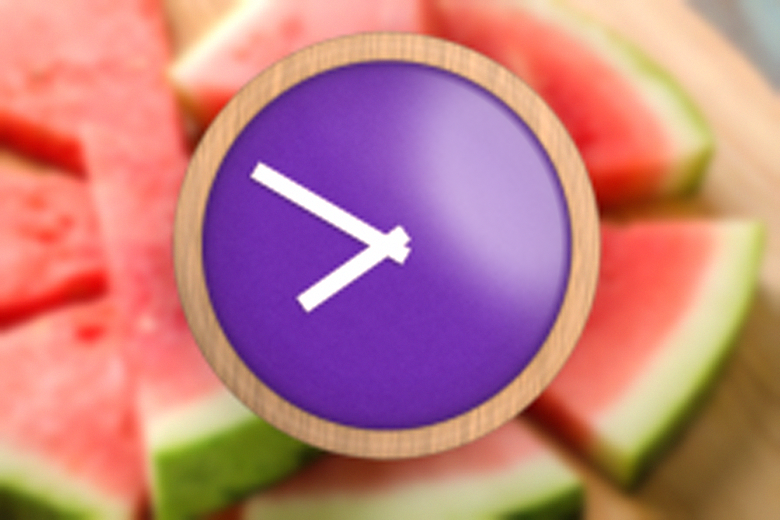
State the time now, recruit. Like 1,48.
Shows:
7,50
